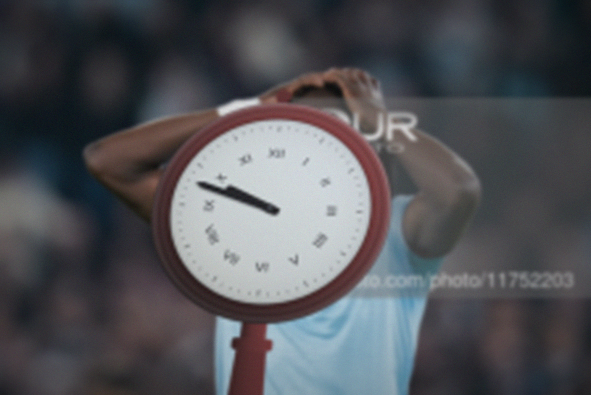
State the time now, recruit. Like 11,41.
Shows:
9,48
